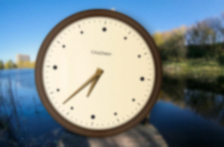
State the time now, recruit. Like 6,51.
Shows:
6,37
